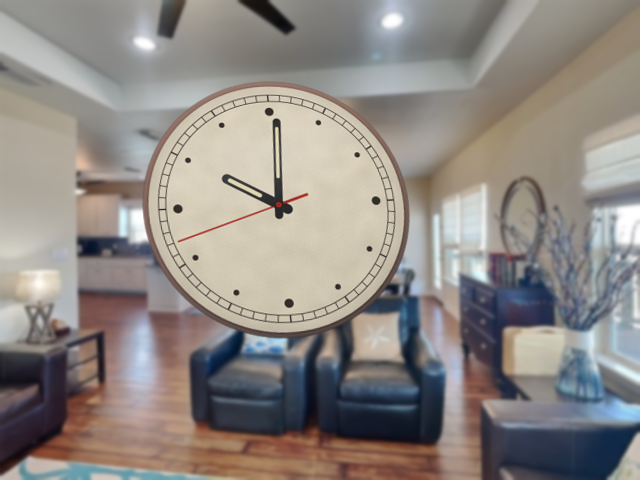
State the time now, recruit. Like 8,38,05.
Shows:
10,00,42
